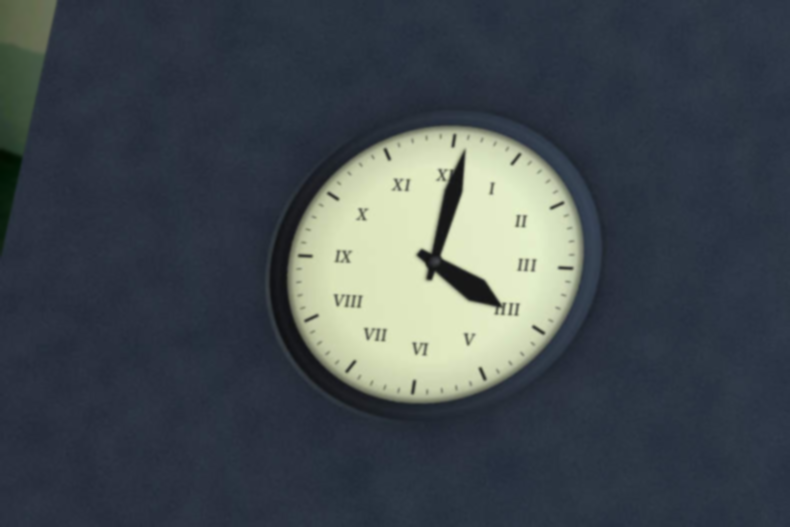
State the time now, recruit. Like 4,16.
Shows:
4,01
